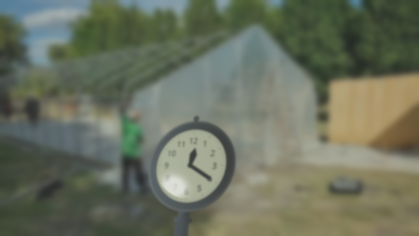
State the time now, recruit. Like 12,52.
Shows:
12,20
